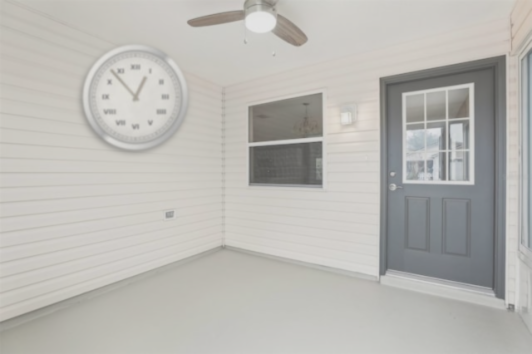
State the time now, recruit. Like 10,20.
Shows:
12,53
